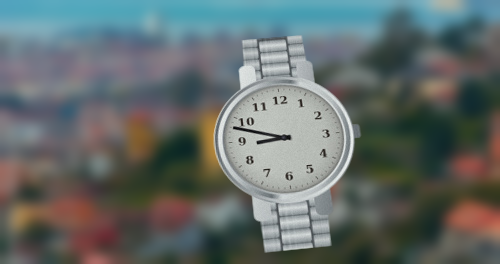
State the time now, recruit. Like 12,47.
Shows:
8,48
